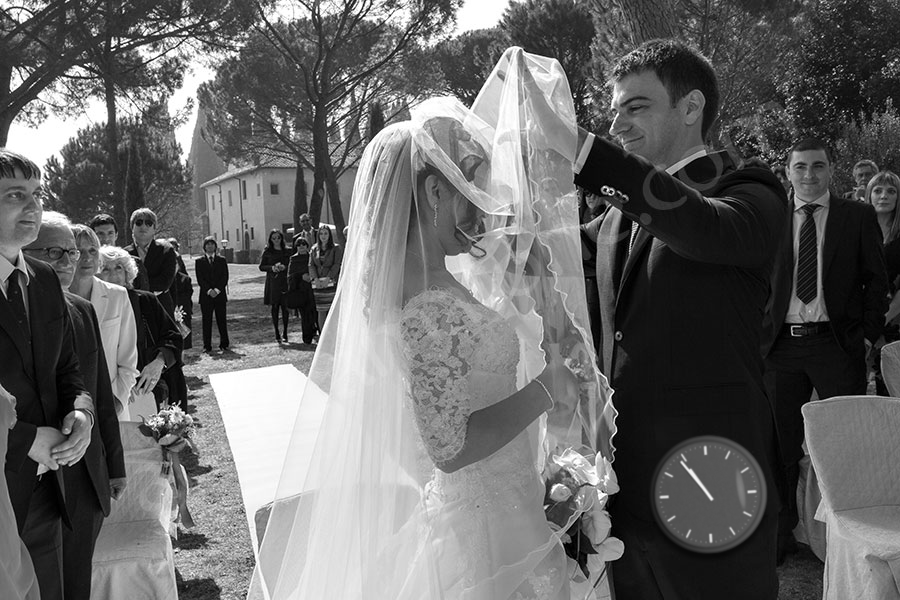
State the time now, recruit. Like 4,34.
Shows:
10,54
